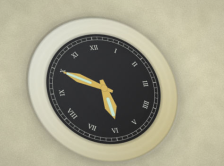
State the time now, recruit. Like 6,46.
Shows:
5,50
